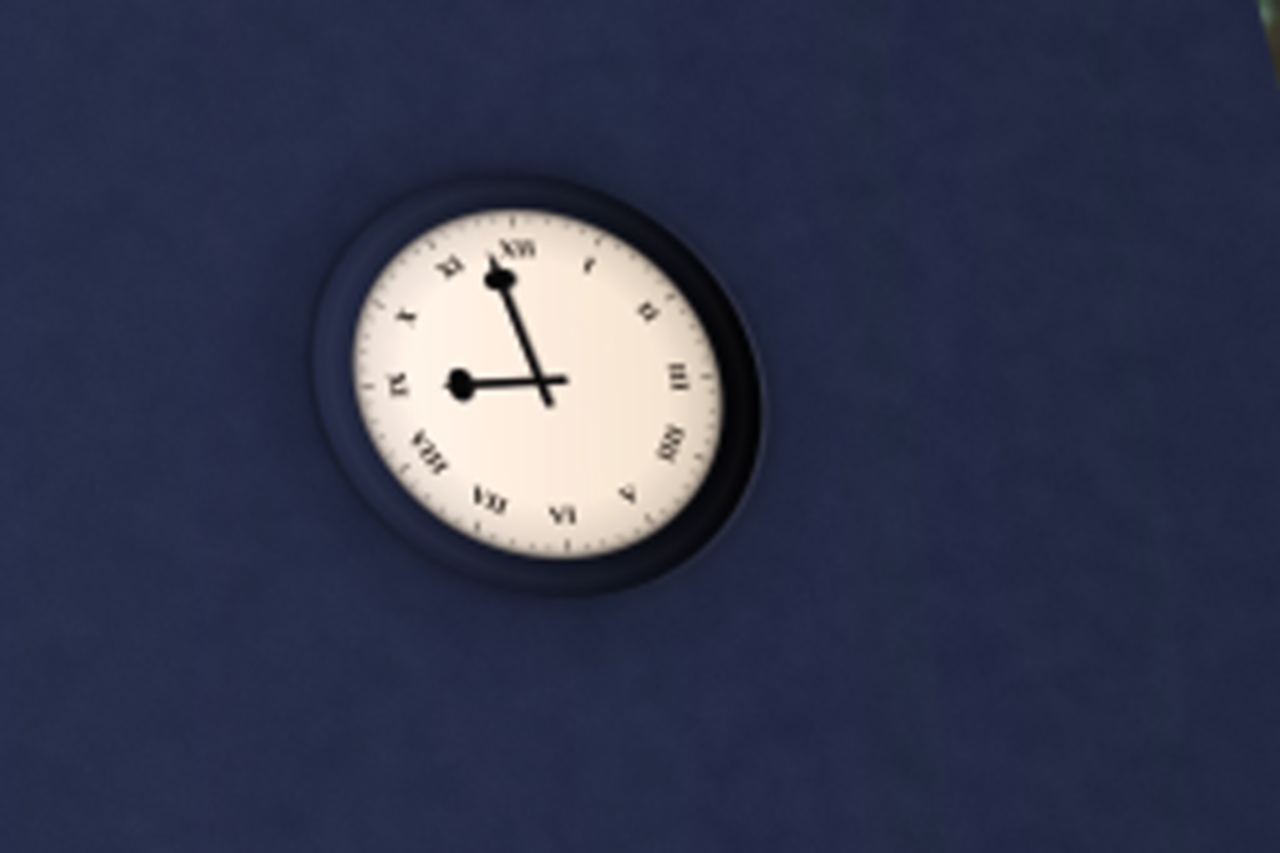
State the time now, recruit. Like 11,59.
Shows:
8,58
